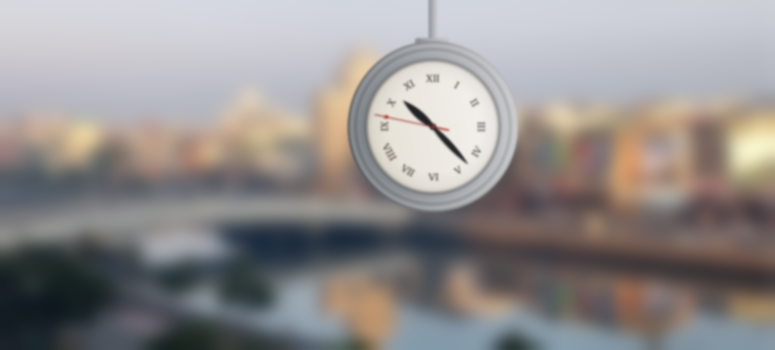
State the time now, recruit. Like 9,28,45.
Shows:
10,22,47
